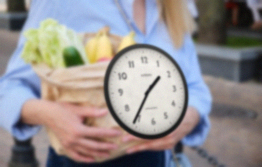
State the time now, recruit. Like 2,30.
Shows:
1,36
